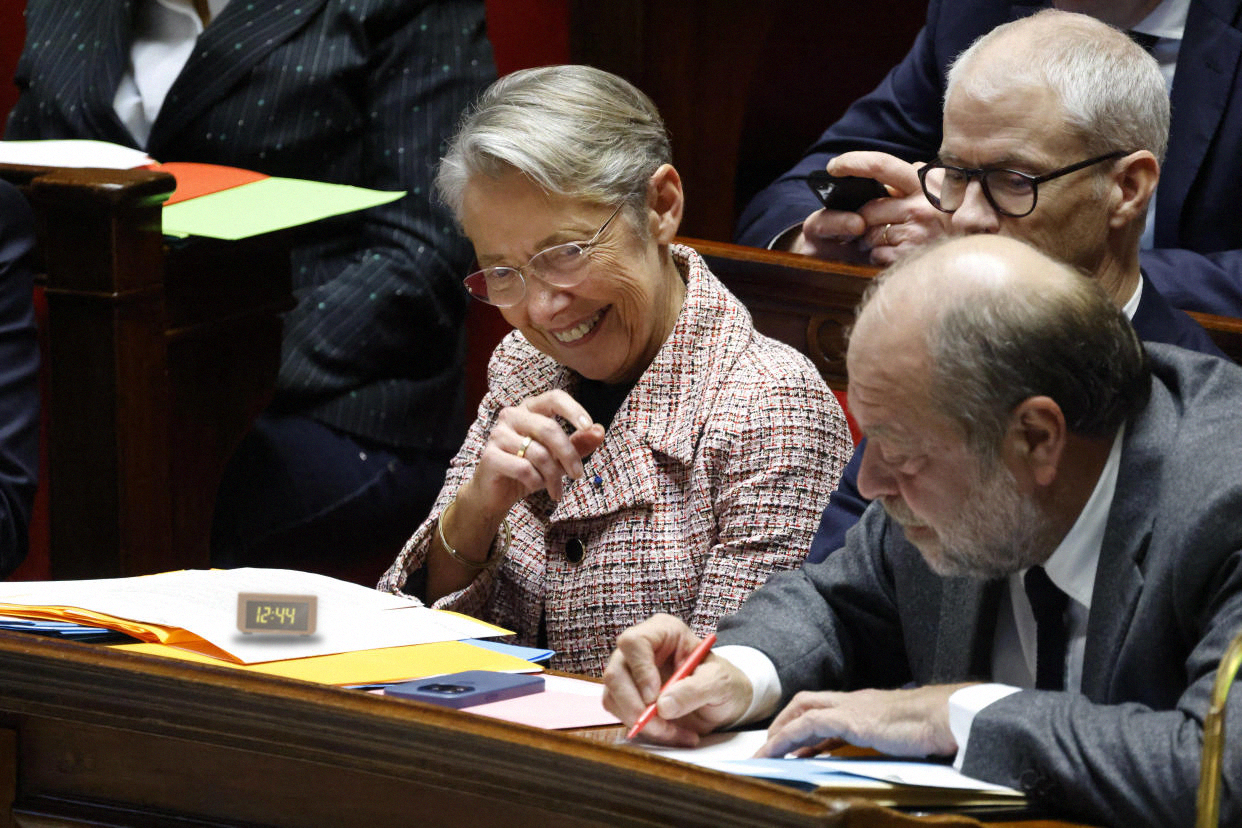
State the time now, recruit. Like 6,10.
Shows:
12,44
